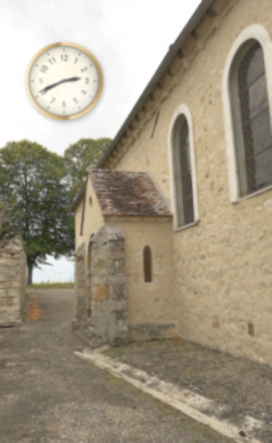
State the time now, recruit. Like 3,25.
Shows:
2,41
